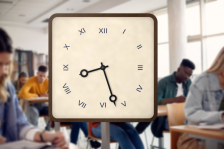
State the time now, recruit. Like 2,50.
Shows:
8,27
